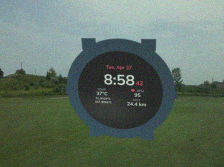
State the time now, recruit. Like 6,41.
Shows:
8,58
